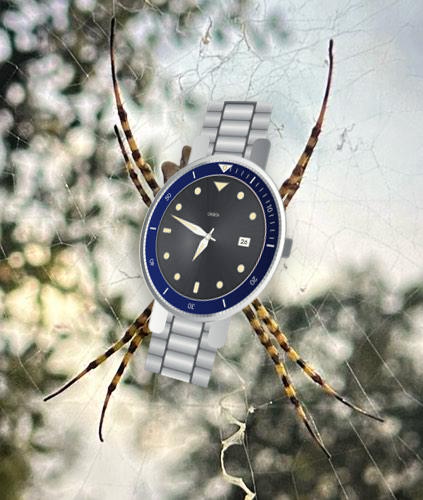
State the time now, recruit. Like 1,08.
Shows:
6,48
